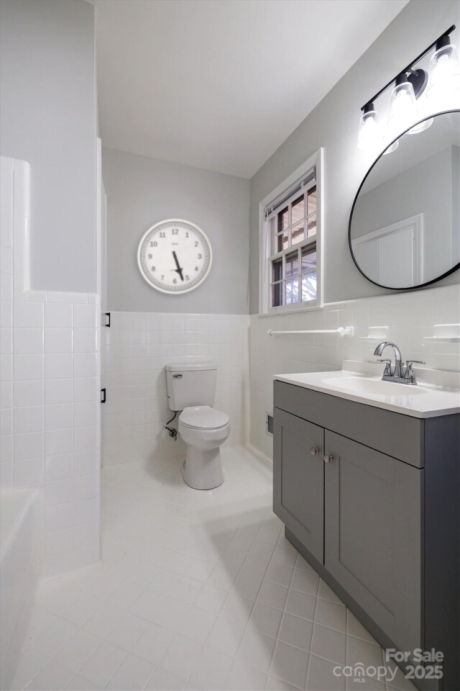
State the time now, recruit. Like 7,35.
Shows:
5,27
